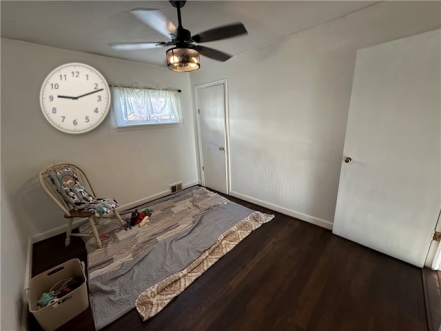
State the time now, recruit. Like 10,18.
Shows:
9,12
